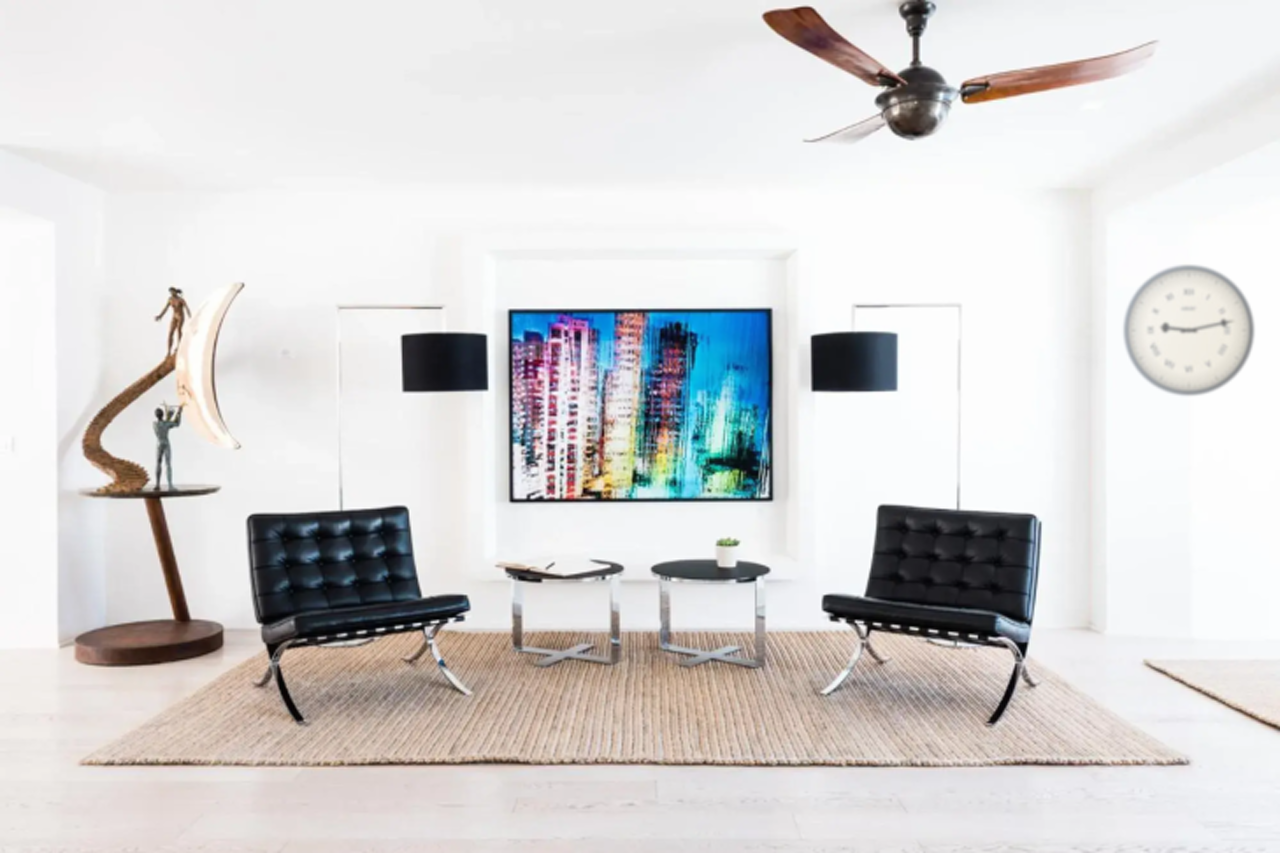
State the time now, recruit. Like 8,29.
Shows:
9,13
